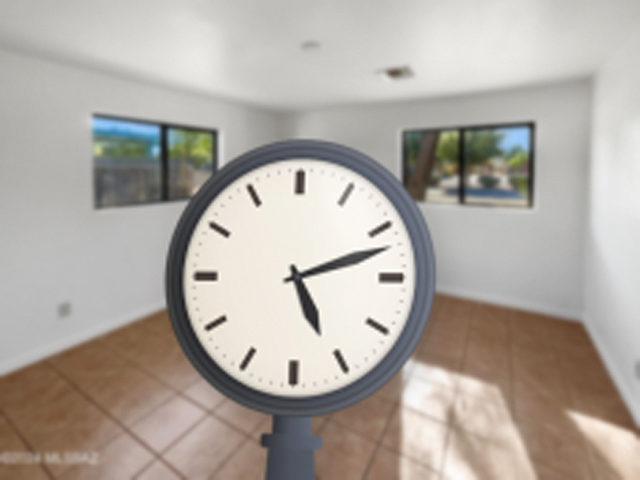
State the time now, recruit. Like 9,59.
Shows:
5,12
